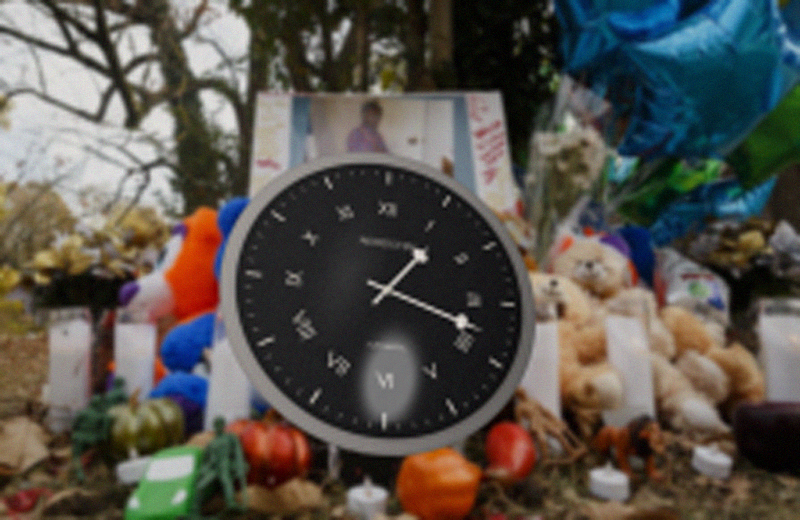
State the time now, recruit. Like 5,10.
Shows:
1,18
